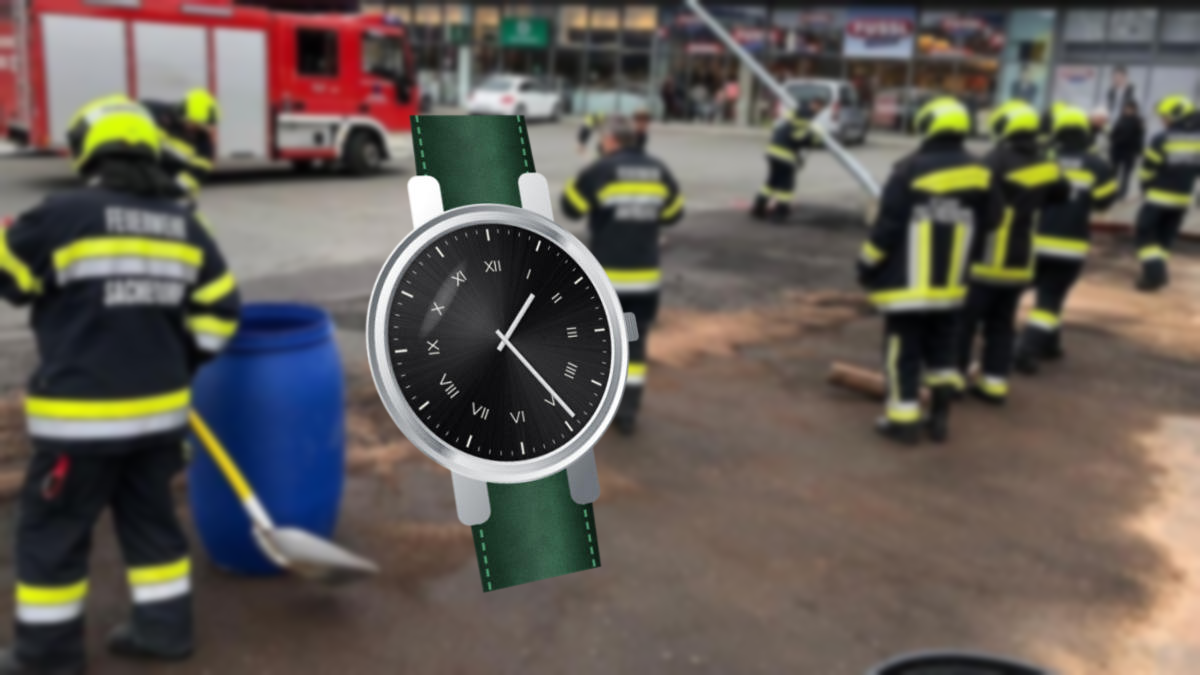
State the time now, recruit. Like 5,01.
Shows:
1,24
